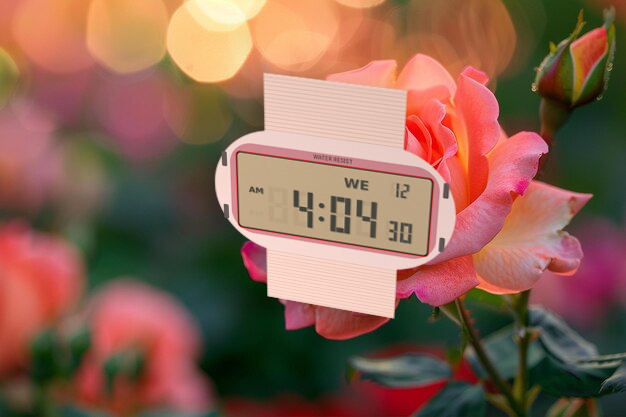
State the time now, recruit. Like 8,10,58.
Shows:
4,04,30
